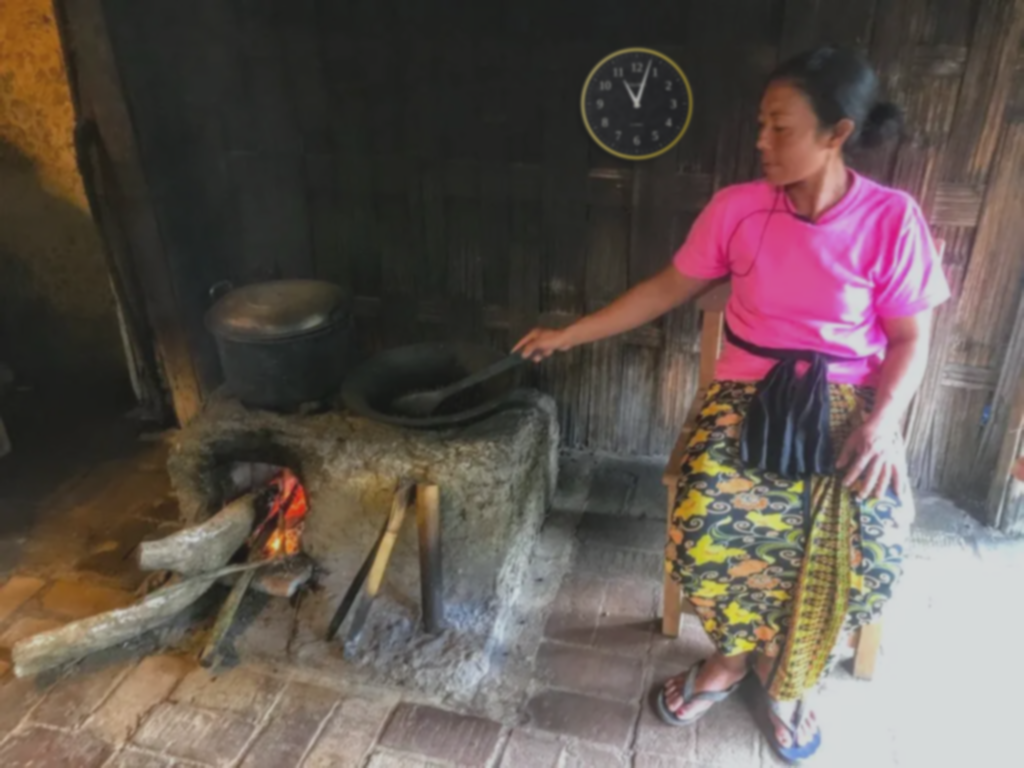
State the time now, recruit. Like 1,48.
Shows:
11,03
